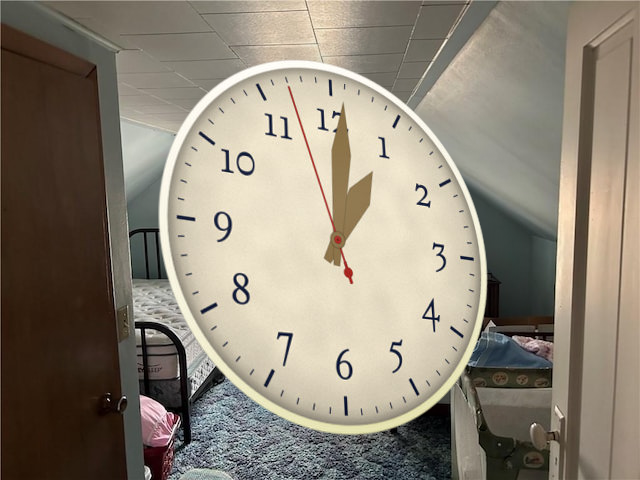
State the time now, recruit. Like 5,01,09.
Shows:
1,00,57
